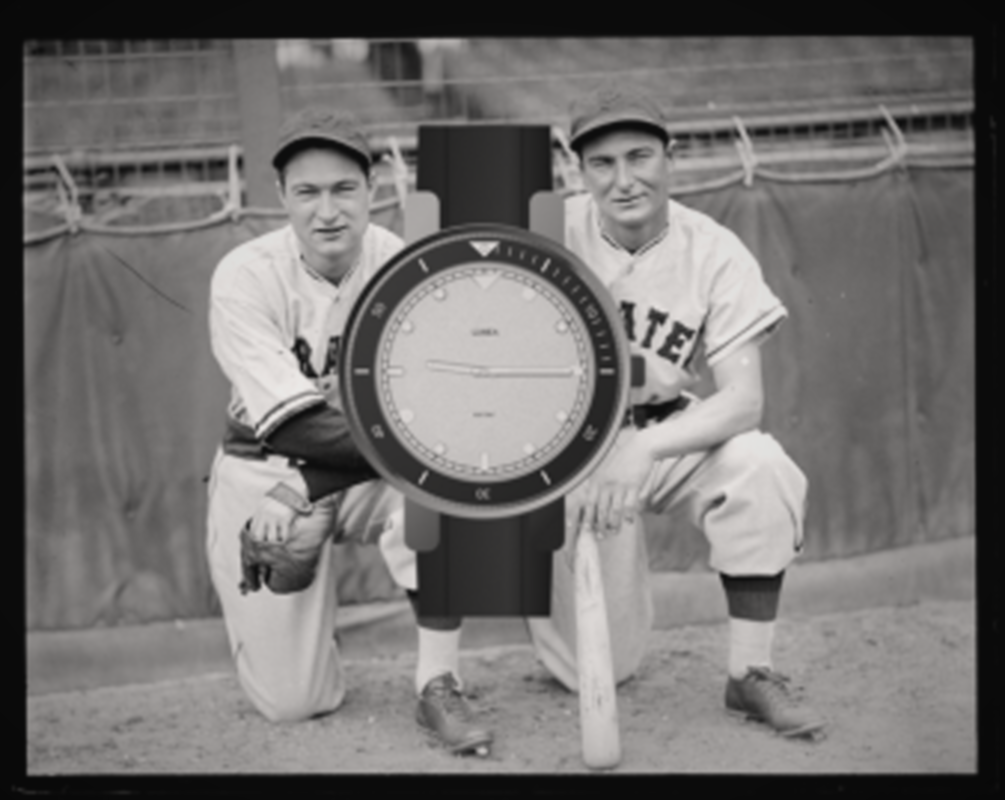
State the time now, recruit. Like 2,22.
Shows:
9,15
